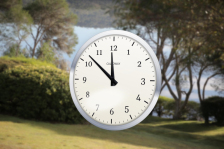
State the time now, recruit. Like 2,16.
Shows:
11,52
